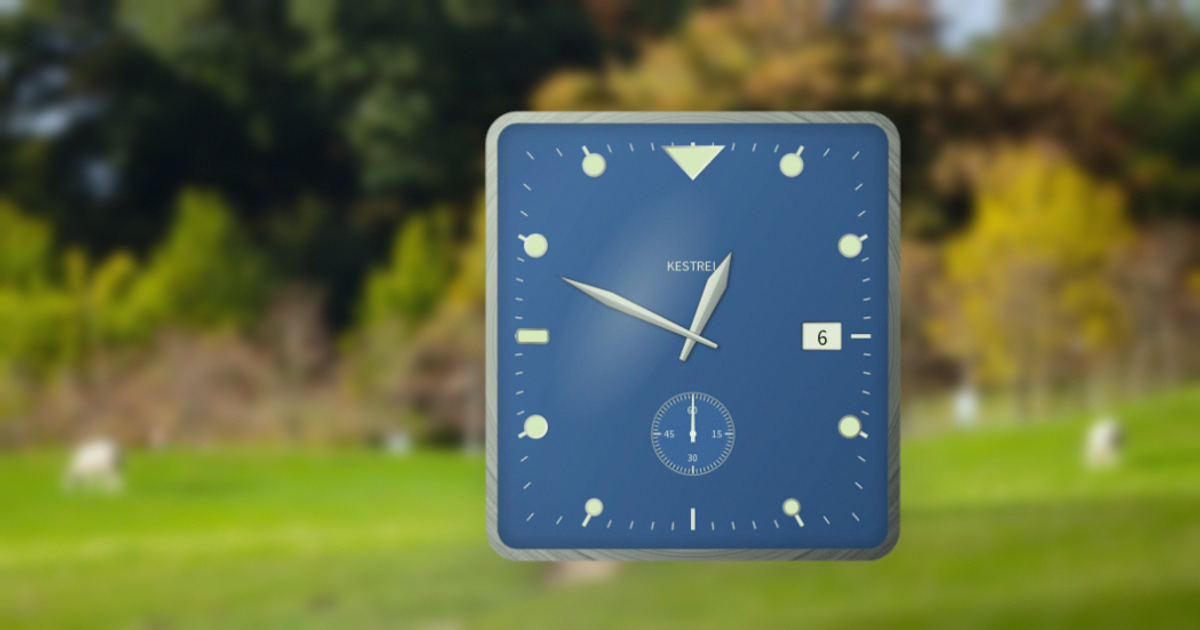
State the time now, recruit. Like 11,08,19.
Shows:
12,49,00
